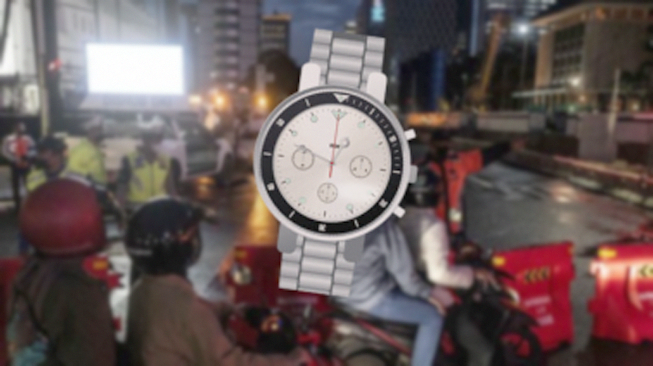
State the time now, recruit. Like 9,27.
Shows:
12,48
